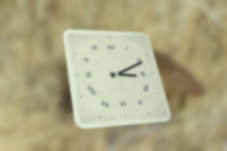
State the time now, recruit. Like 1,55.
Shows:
3,11
